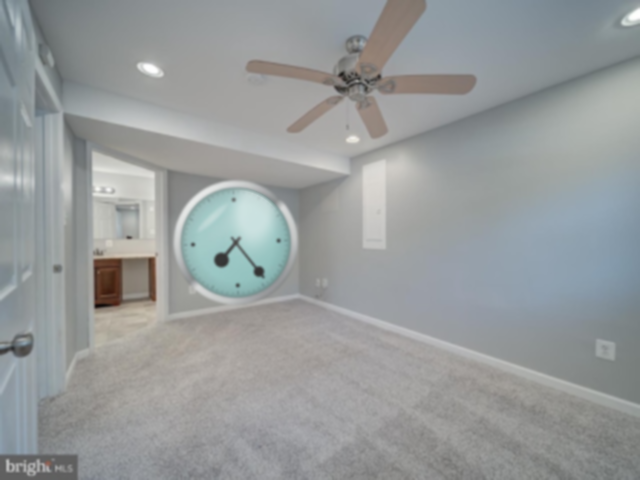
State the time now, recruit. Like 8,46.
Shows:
7,24
